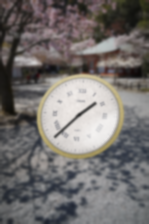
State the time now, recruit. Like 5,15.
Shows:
1,37
